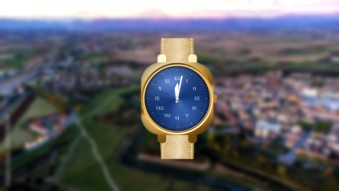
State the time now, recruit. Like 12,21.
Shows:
12,02
